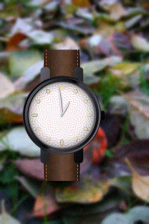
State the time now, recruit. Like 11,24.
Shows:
12,59
